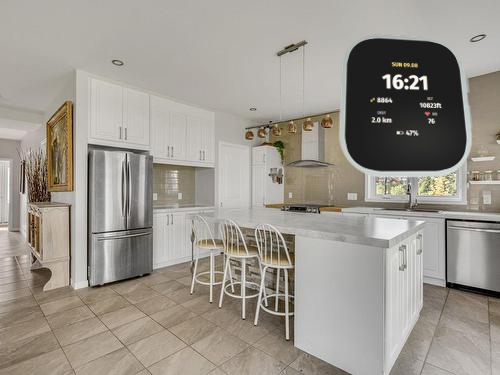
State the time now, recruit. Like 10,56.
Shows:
16,21
